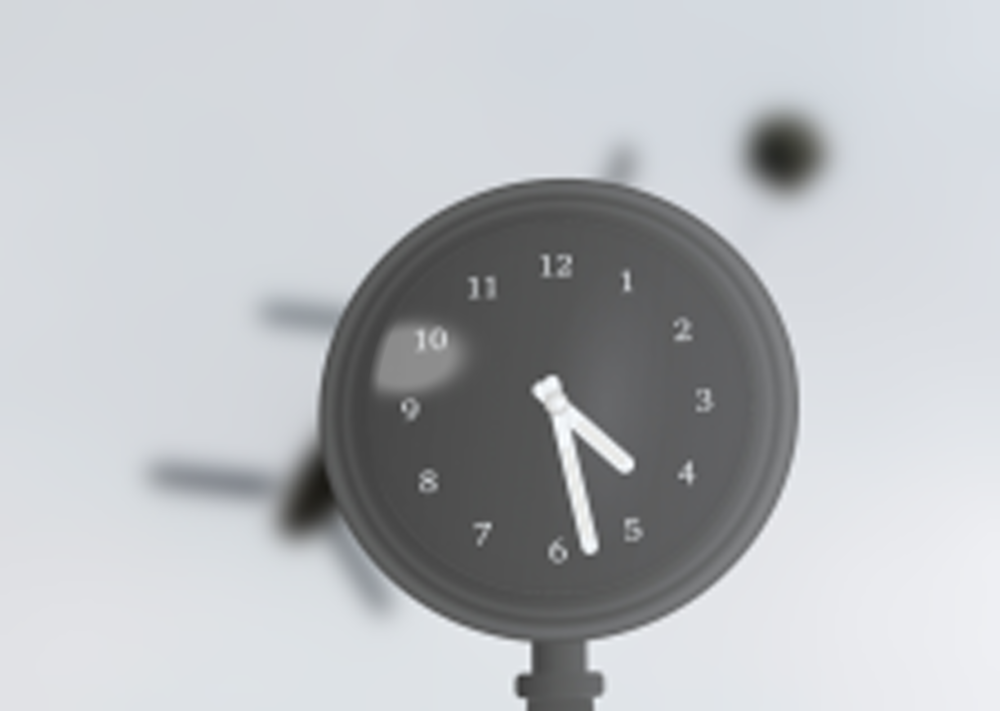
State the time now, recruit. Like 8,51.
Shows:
4,28
